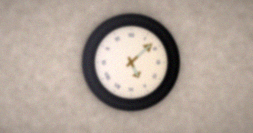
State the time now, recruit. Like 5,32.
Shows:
5,08
